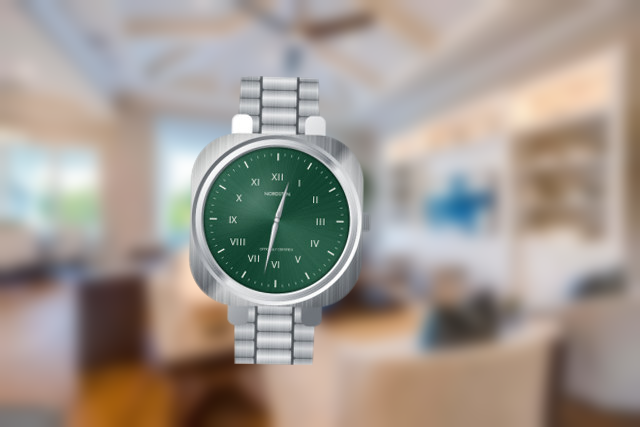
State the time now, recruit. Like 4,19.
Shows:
12,32
